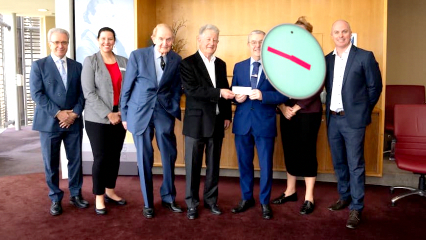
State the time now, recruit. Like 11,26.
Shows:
3,48
